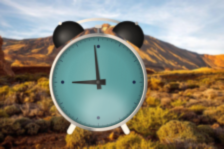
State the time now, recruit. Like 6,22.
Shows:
8,59
